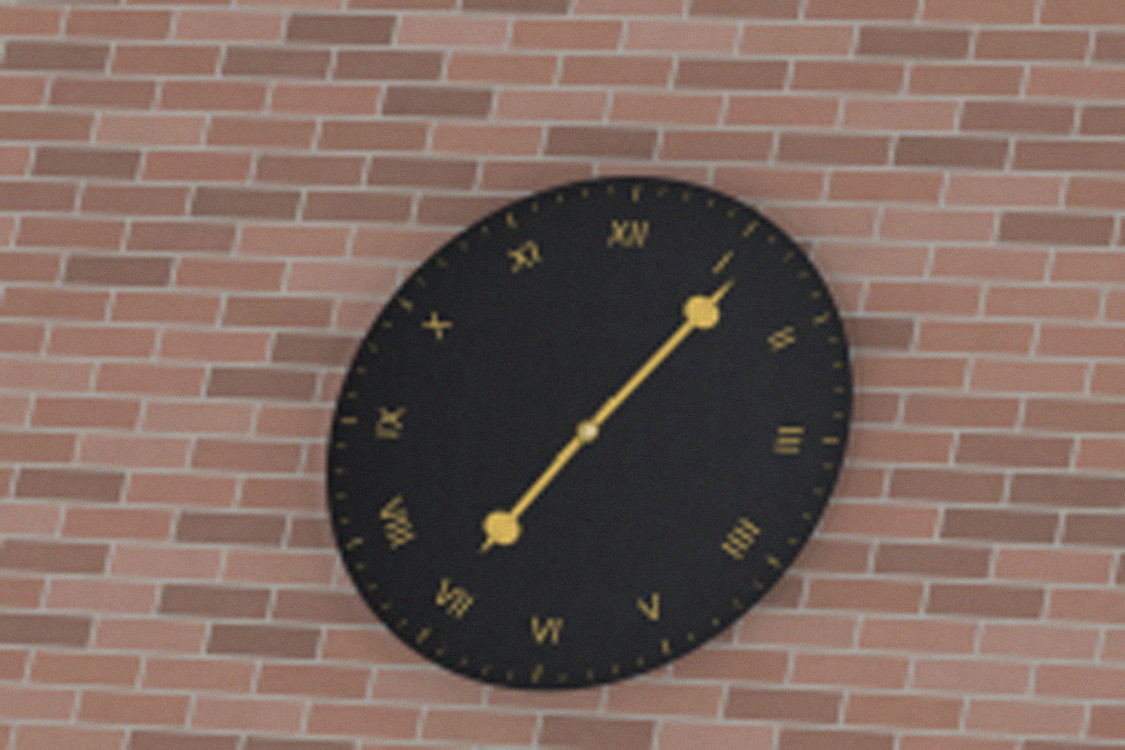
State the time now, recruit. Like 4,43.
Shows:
7,06
